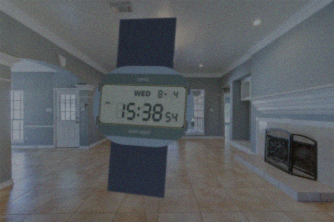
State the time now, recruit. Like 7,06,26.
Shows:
15,38,54
